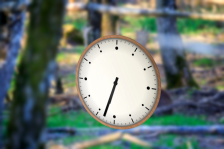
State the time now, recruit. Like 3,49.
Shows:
6,33
